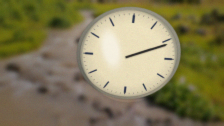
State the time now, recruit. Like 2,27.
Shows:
2,11
